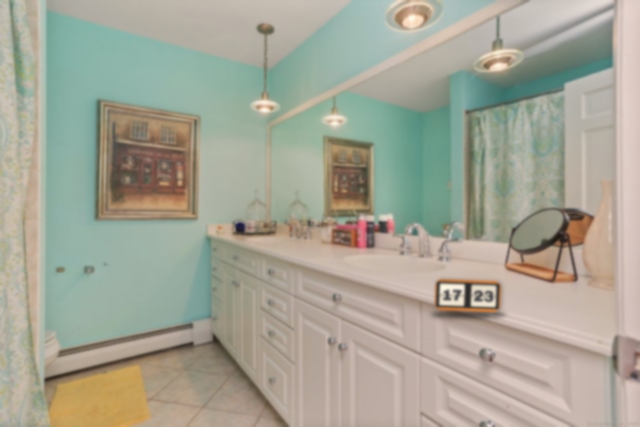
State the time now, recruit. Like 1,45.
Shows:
17,23
